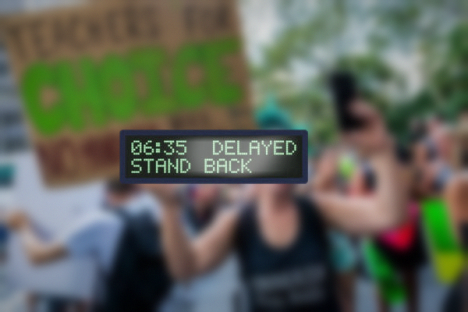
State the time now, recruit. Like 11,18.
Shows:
6,35
